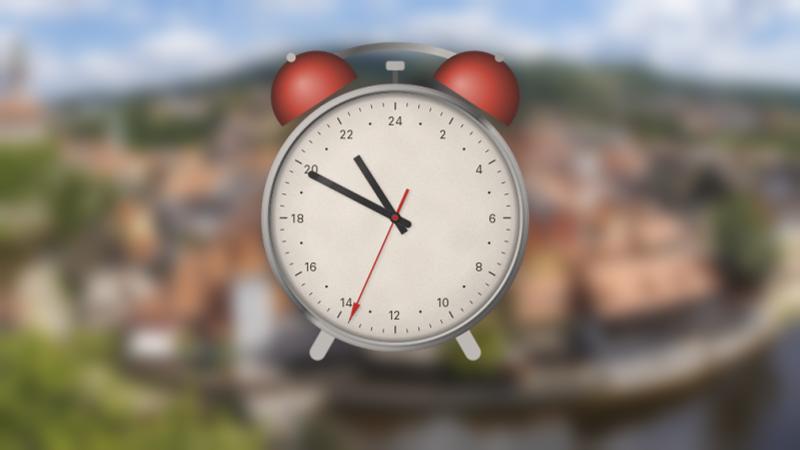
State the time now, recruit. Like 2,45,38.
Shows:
21,49,34
